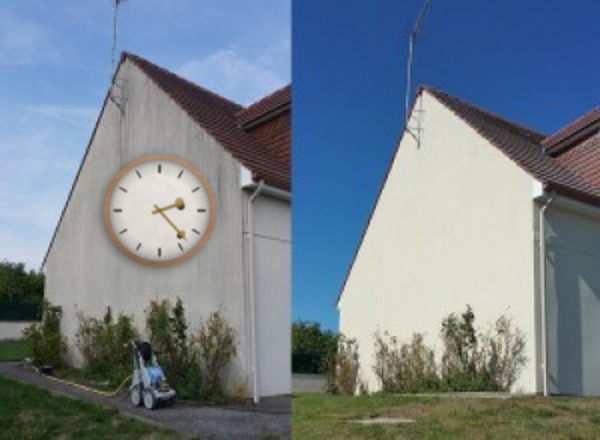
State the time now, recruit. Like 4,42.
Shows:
2,23
